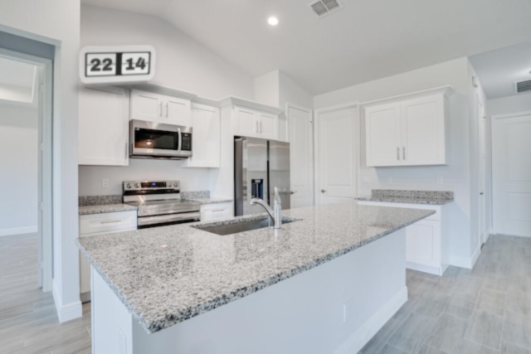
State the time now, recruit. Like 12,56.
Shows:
22,14
